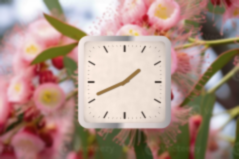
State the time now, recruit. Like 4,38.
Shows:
1,41
